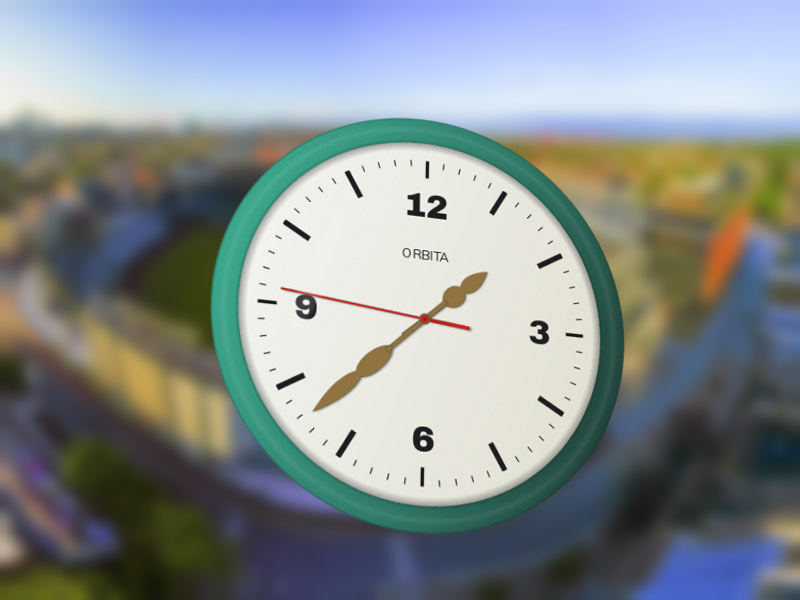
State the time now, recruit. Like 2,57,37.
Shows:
1,37,46
